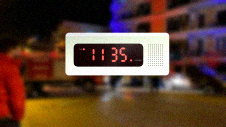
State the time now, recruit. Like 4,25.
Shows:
11,35
